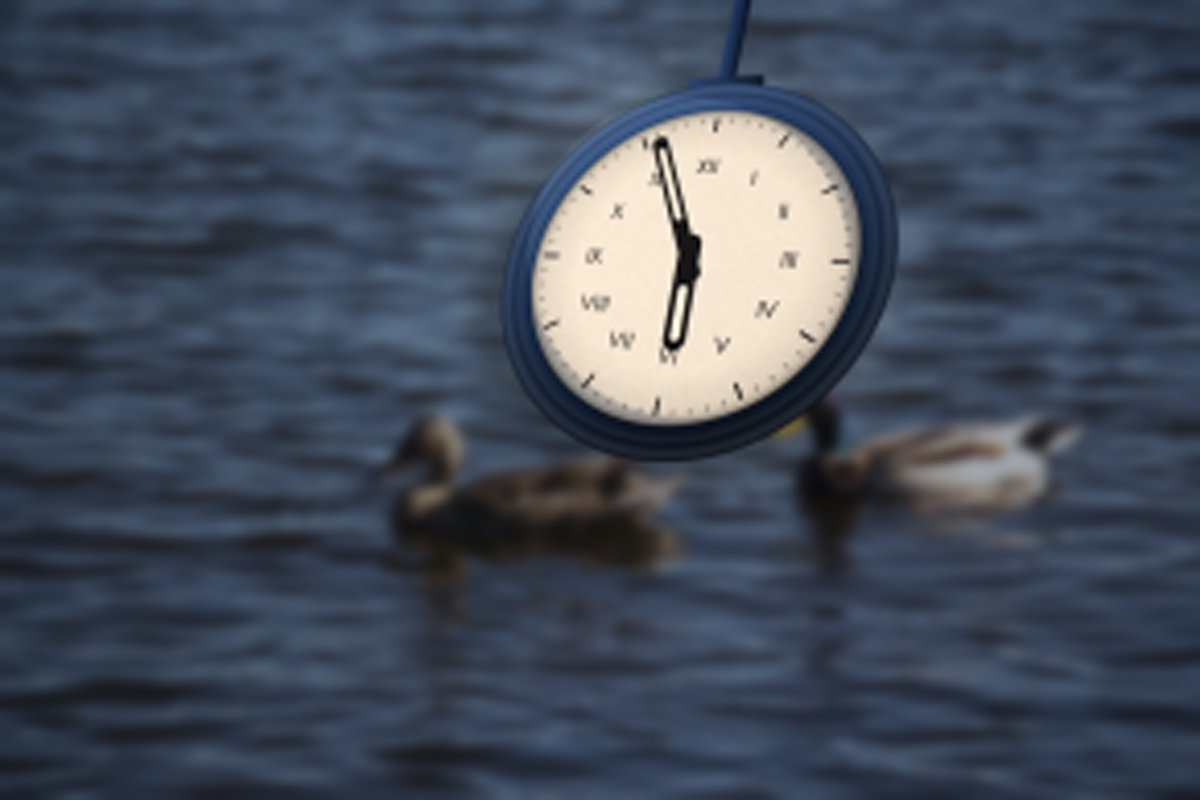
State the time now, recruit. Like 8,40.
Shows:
5,56
